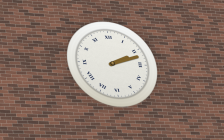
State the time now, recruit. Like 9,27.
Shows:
2,12
